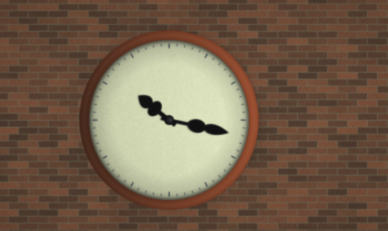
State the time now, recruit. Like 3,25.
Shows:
10,17
